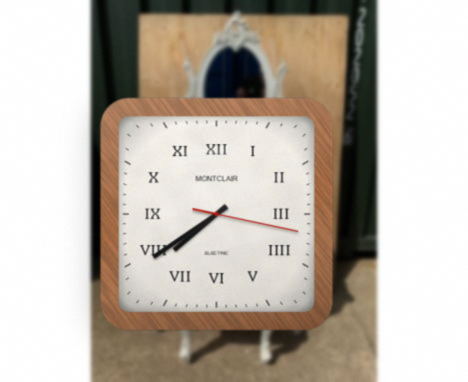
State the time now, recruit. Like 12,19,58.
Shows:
7,39,17
